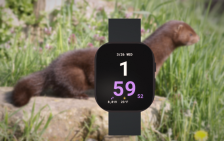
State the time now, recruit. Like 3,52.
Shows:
1,59
